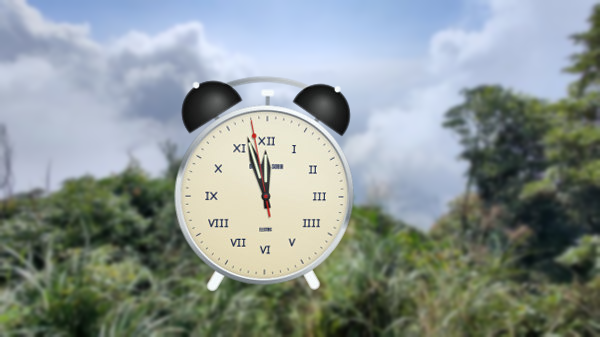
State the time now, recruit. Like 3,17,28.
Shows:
11,56,58
